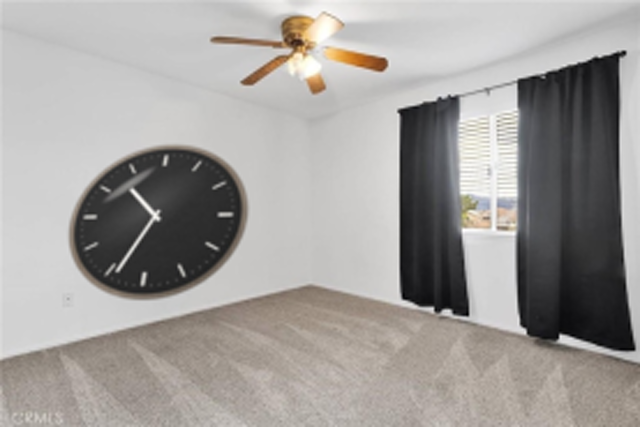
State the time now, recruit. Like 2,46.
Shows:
10,34
